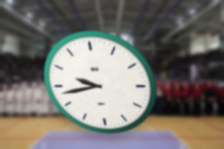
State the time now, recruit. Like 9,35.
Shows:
9,43
